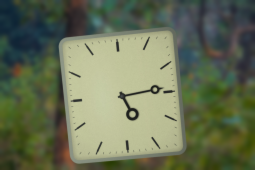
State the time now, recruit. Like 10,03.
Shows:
5,14
